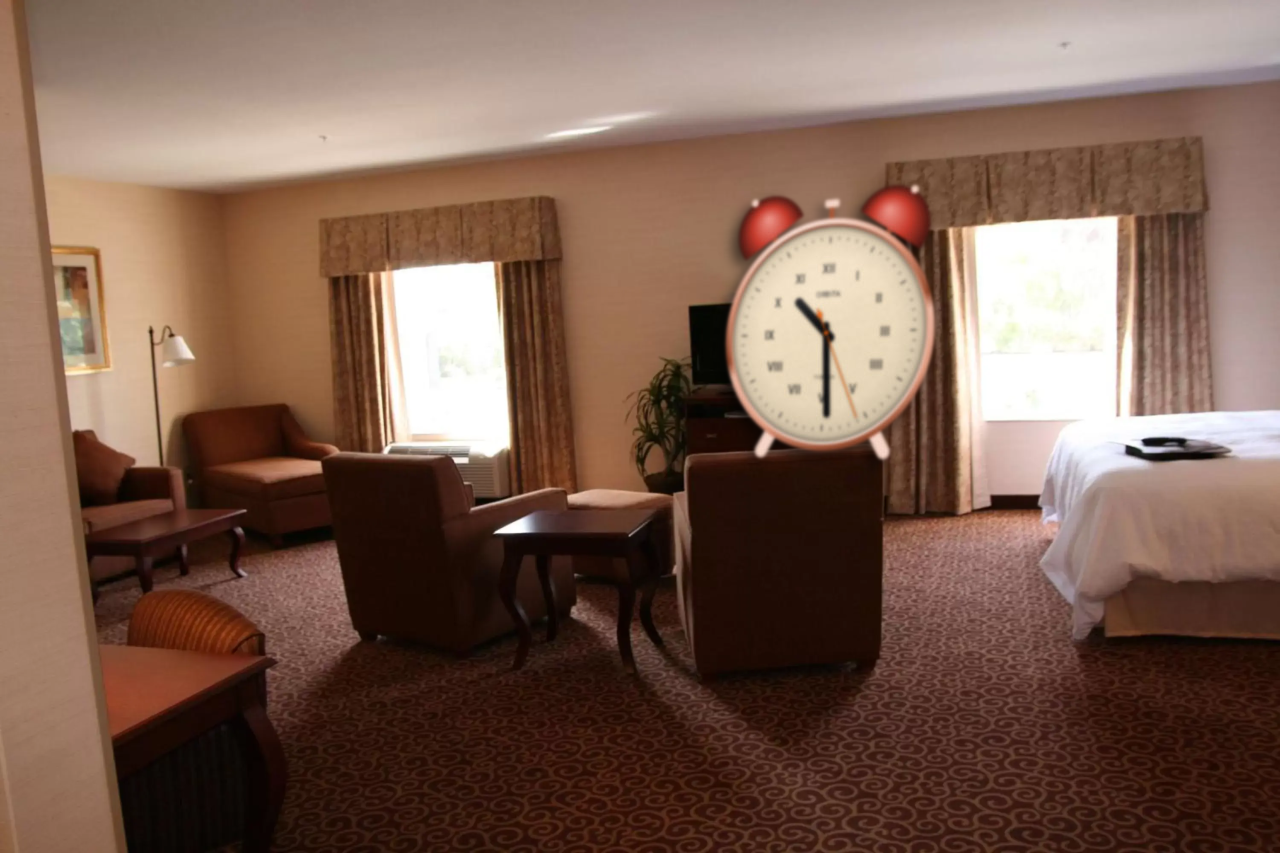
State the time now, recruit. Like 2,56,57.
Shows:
10,29,26
